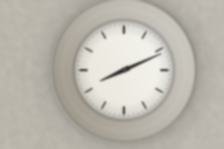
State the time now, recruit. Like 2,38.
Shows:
8,11
